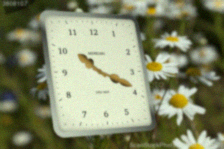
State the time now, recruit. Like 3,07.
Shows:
10,19
